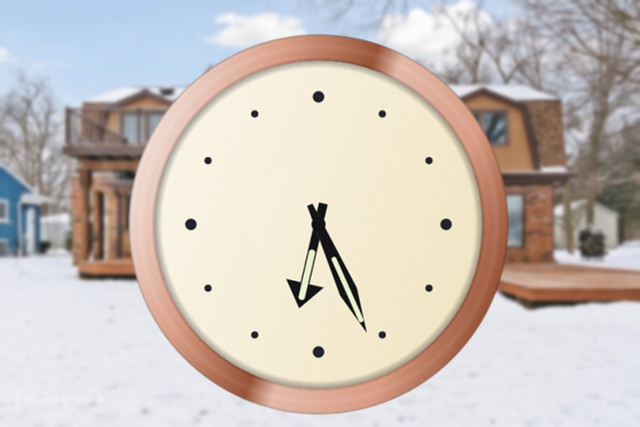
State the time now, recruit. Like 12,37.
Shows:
6,26
